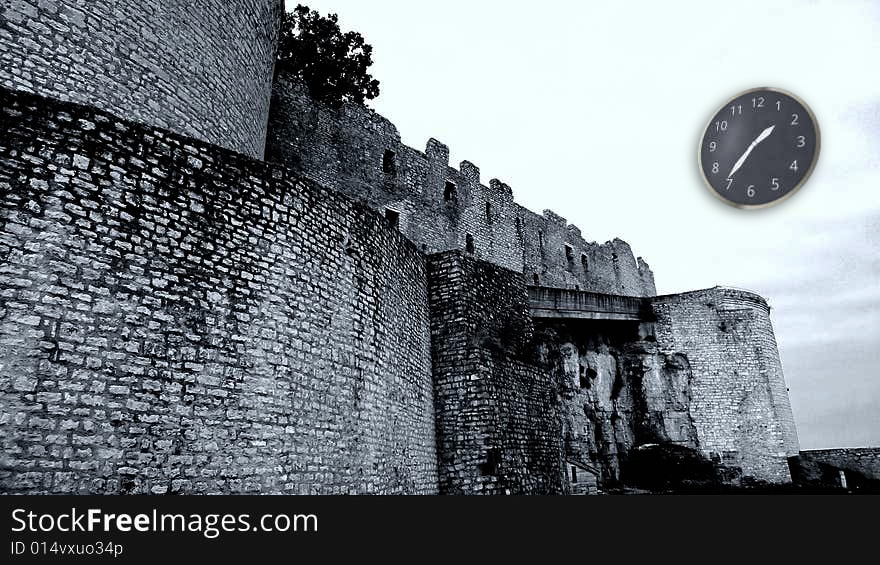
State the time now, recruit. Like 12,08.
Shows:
1,36
